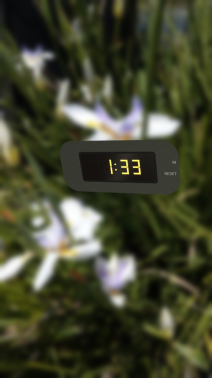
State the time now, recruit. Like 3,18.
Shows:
1,33
